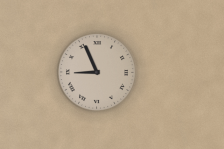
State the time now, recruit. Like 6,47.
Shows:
8,56
